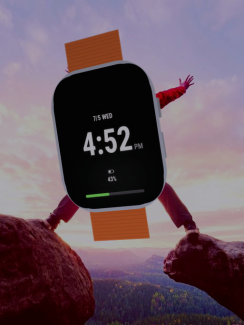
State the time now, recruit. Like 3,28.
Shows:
4,52
